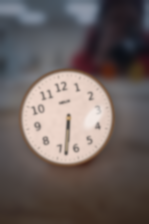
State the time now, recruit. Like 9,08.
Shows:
6,33
